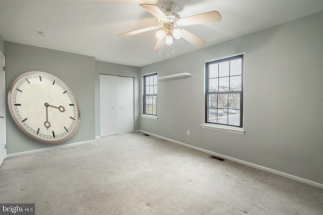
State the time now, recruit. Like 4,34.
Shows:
3,32
